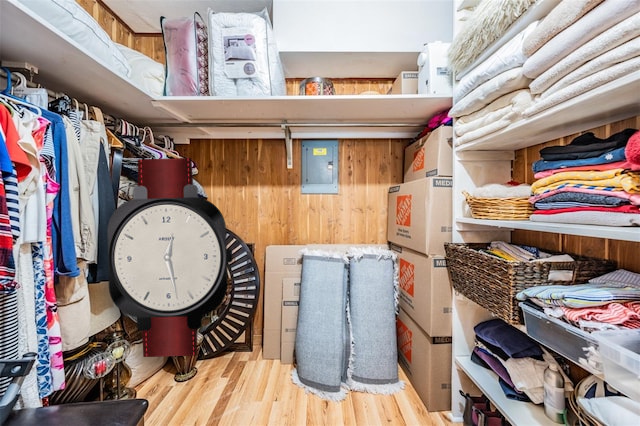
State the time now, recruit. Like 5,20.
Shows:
12,28
